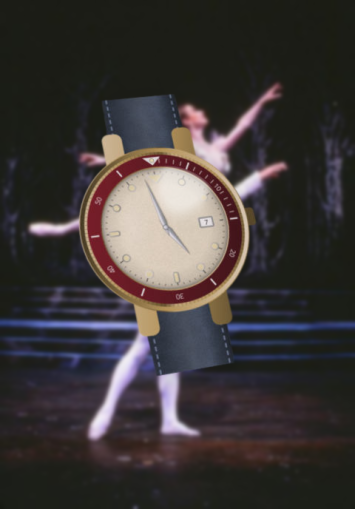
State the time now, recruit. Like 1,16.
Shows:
4,58
